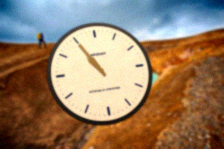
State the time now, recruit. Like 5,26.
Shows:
10,55
